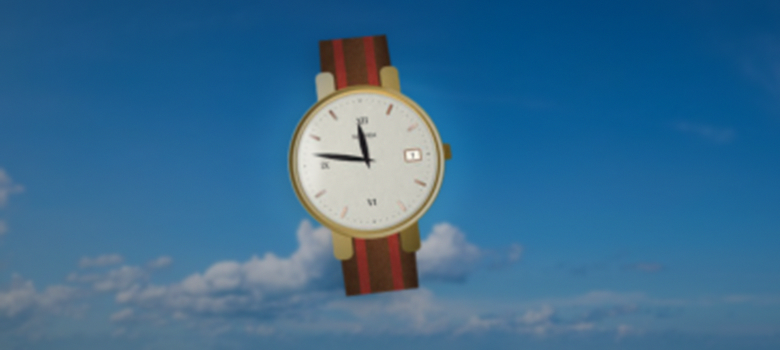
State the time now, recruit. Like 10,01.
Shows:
11,47
